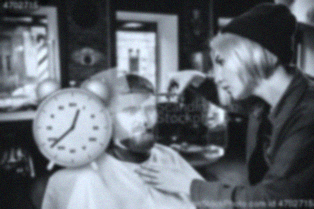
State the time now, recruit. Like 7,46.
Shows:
12,38
